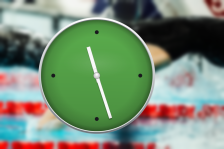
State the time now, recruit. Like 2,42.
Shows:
11,27
